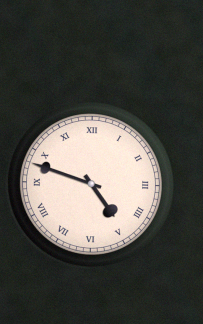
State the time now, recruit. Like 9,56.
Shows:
4,48
